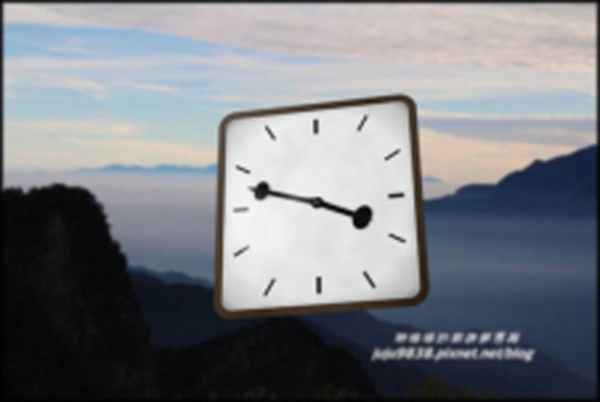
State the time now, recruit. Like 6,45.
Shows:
3,48
